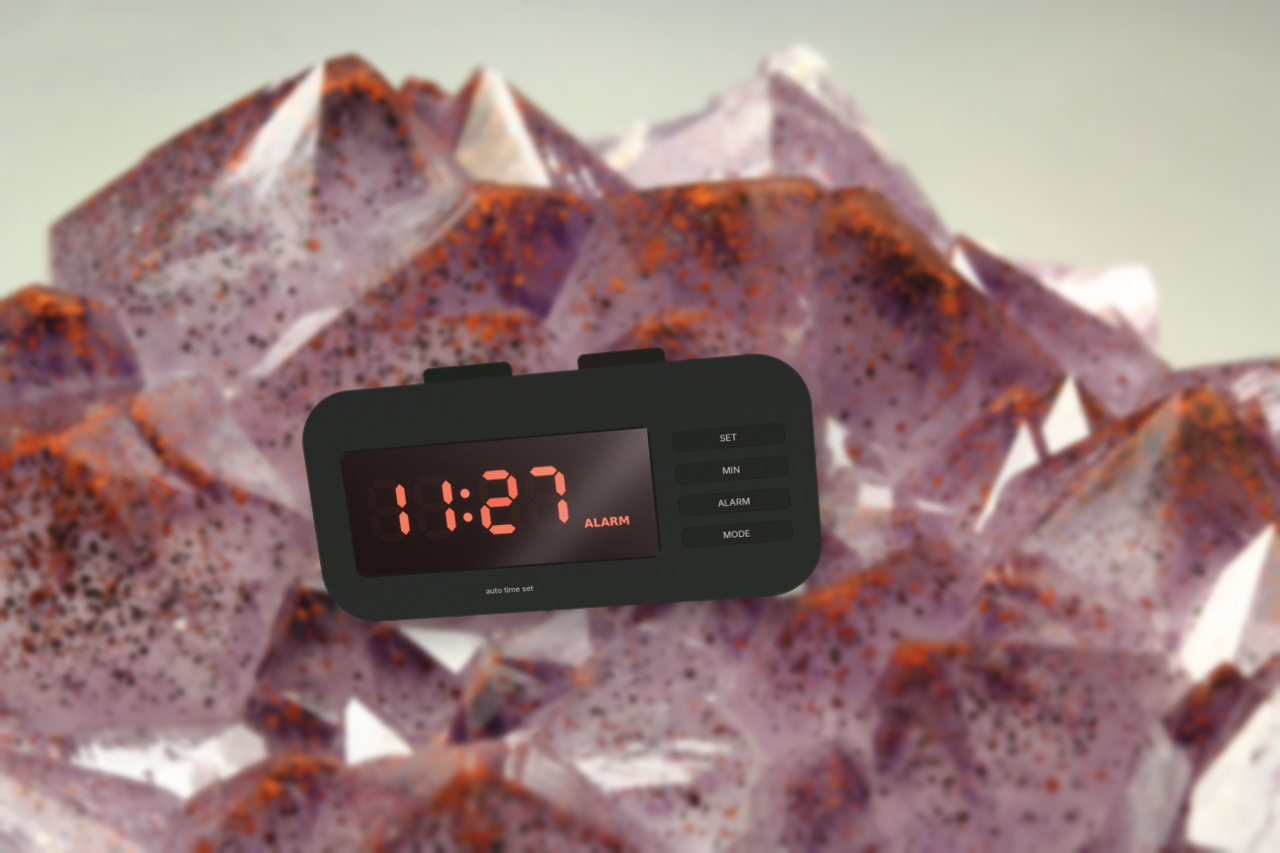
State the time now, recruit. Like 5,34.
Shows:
11,27
